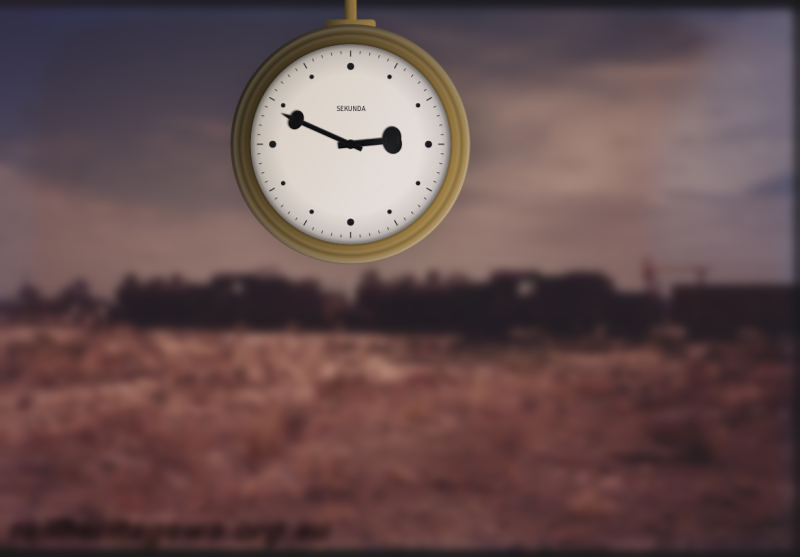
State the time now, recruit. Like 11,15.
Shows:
2,49
